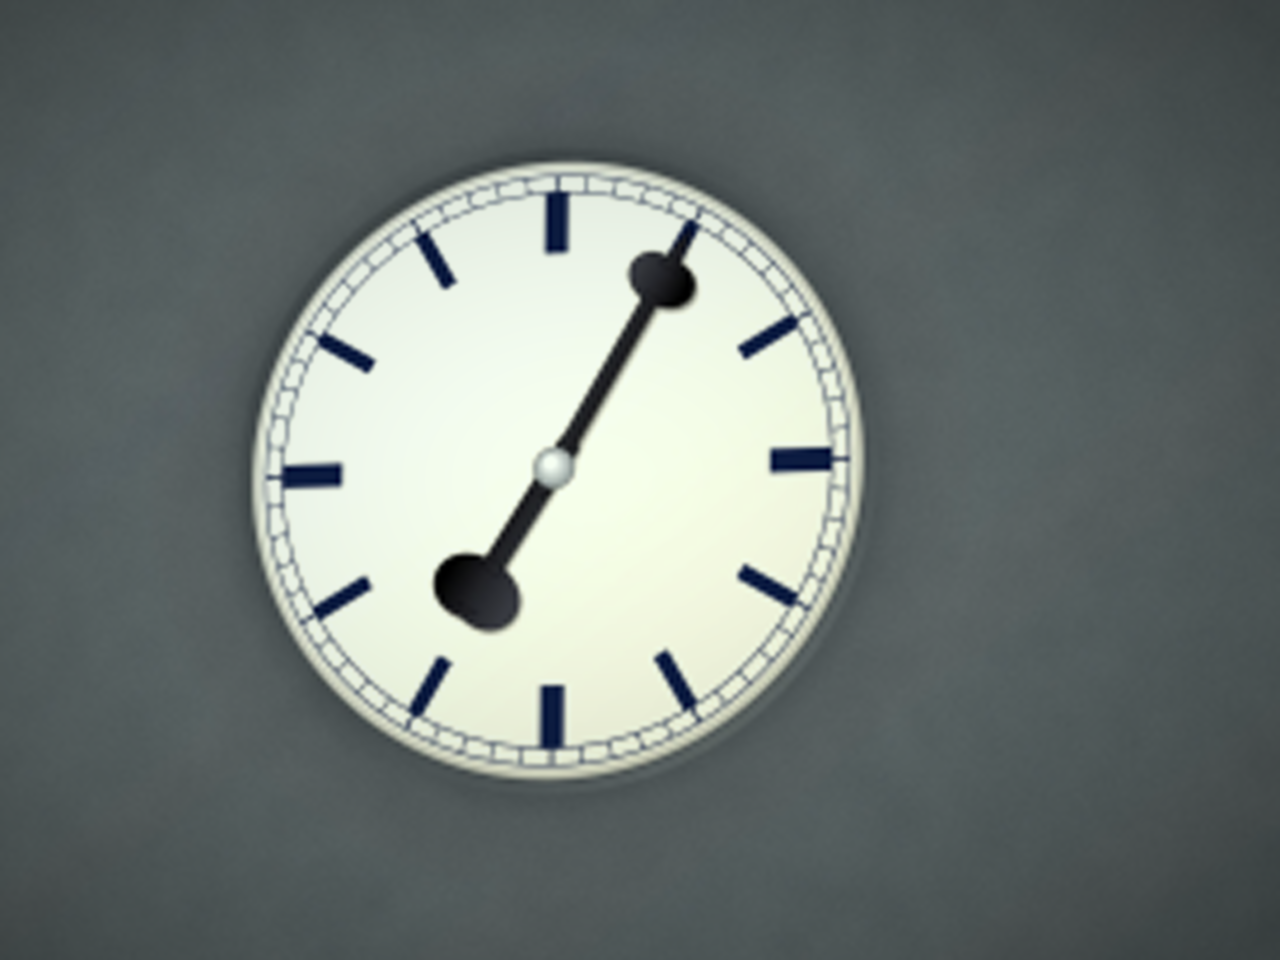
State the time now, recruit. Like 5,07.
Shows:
7,05
